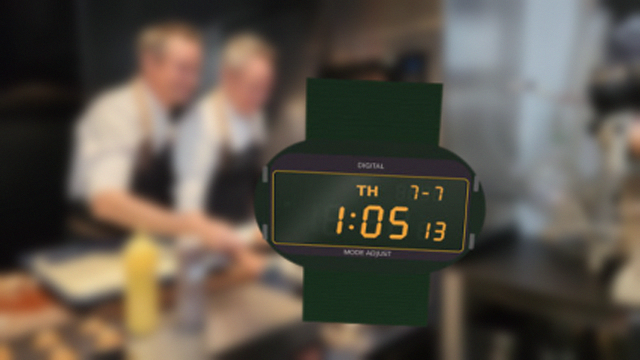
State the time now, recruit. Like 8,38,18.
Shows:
1,05,13
